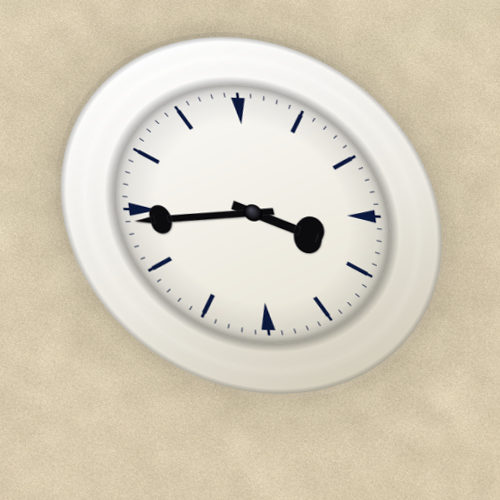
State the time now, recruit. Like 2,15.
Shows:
3,44
